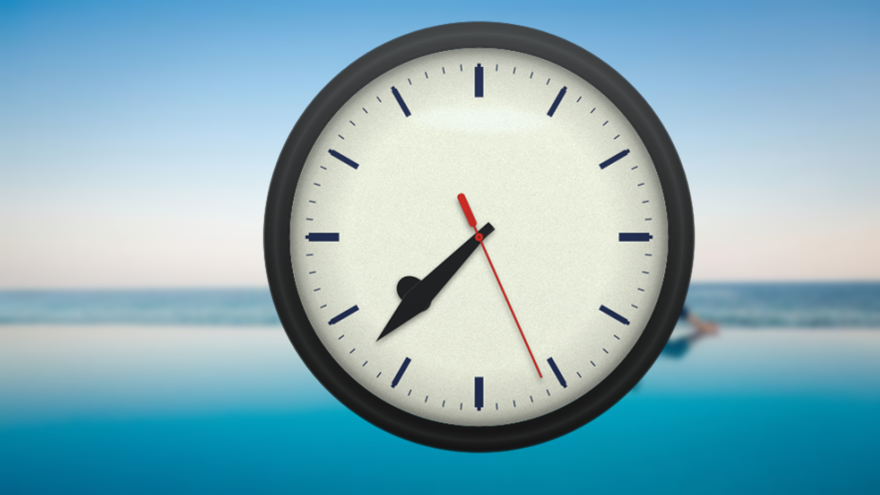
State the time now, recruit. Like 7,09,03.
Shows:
7,37,26
